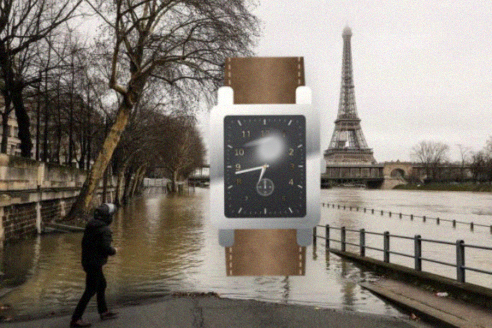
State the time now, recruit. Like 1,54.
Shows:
6,43
